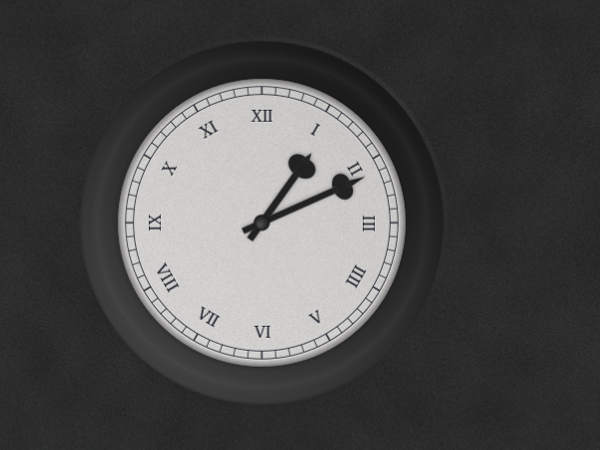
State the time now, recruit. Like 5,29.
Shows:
1,11
